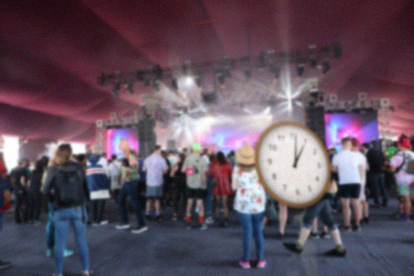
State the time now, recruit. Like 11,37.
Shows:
1,01
